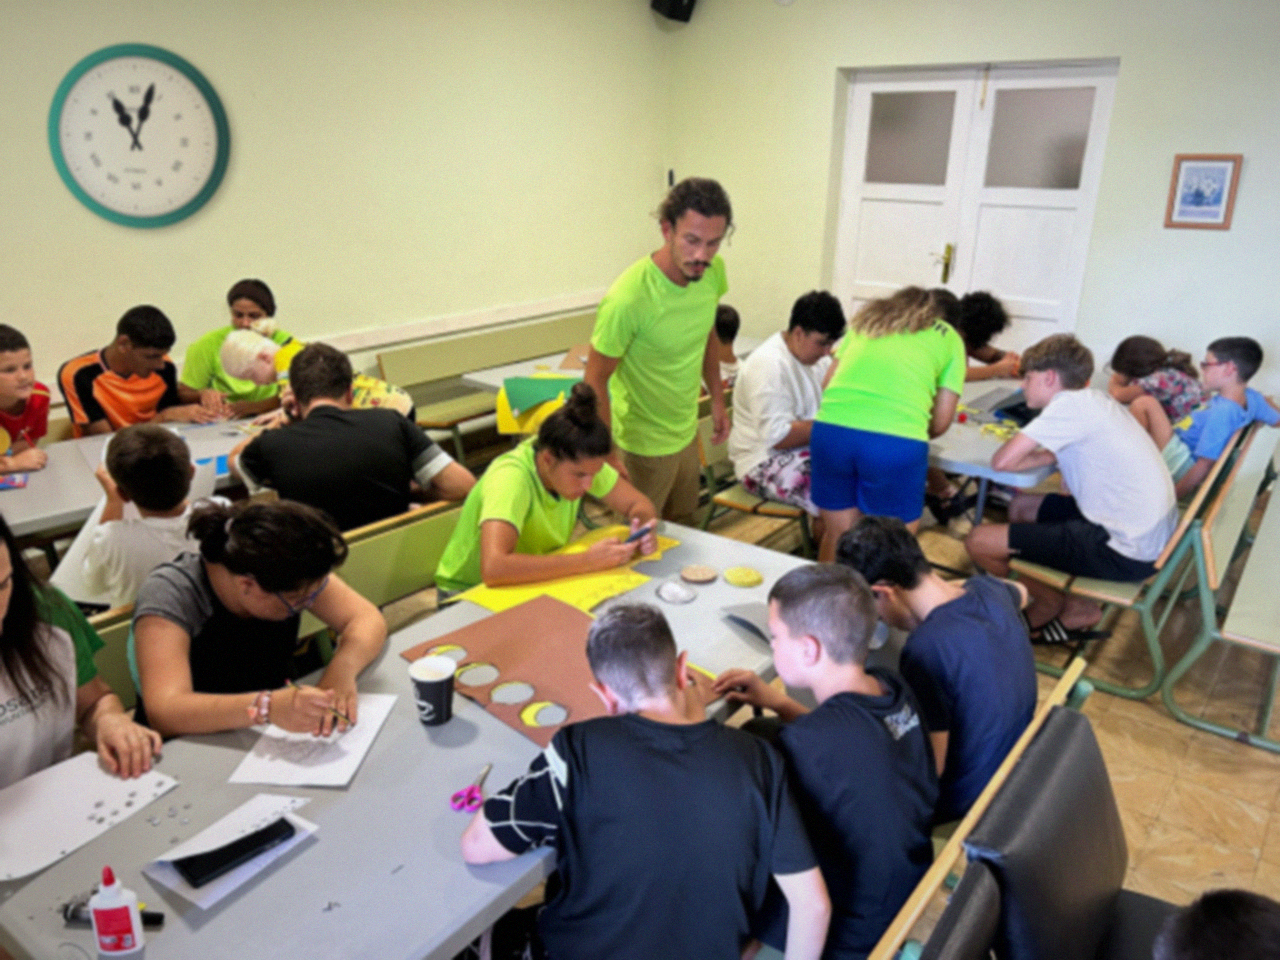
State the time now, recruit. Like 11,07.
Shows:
11,03
